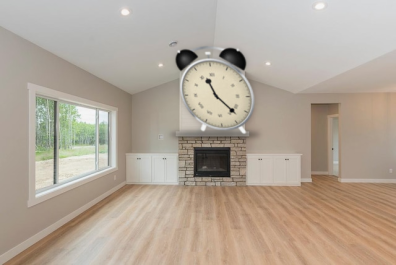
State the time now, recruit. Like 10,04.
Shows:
11,23
